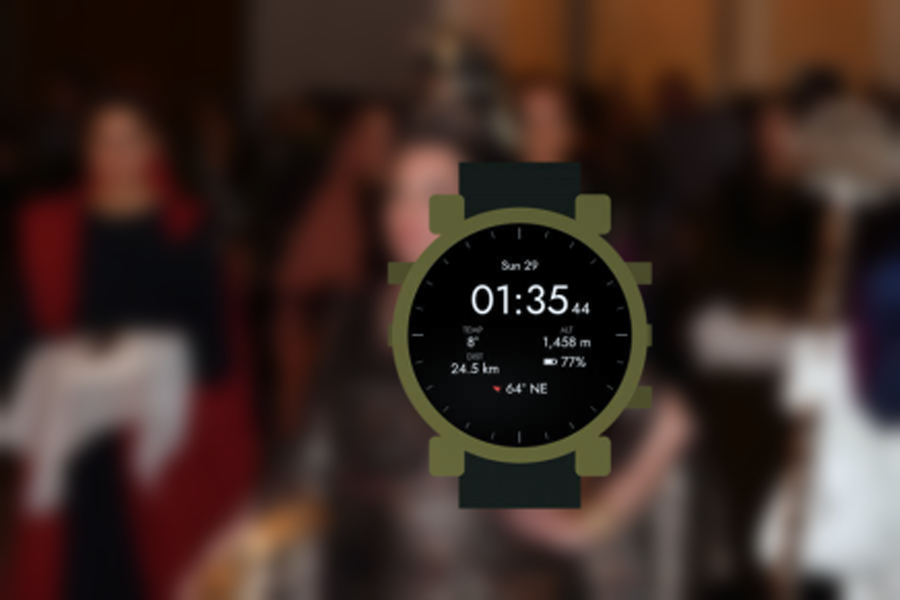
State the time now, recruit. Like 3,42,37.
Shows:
1,35,44
